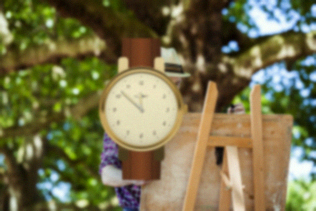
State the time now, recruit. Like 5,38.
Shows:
11,52
